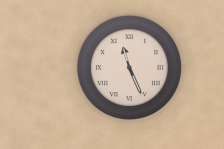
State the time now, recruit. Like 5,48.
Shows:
11,26
